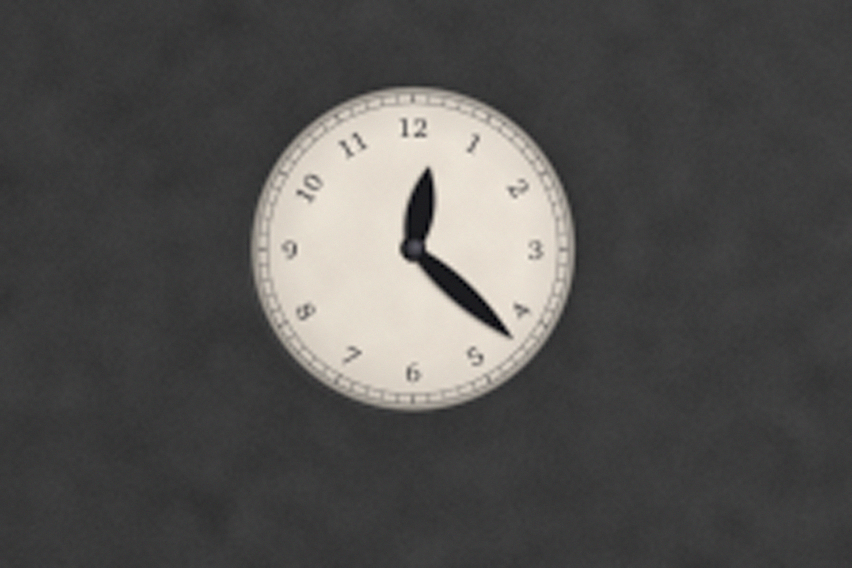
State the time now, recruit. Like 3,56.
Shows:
12,22
